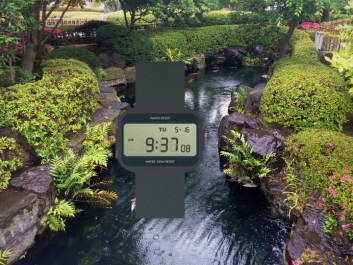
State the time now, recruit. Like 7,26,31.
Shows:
9,37,08
